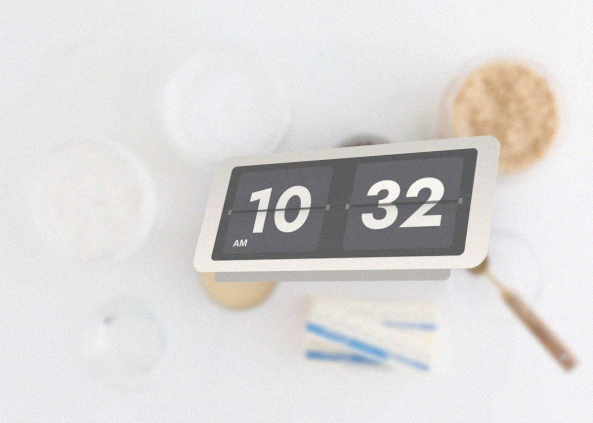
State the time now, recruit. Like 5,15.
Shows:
10,32
